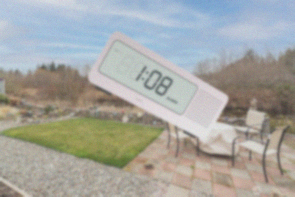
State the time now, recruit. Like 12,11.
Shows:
1,08
